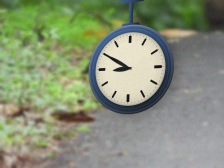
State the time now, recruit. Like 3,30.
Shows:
8,50
